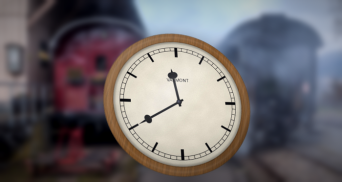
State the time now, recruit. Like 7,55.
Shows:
11,40
